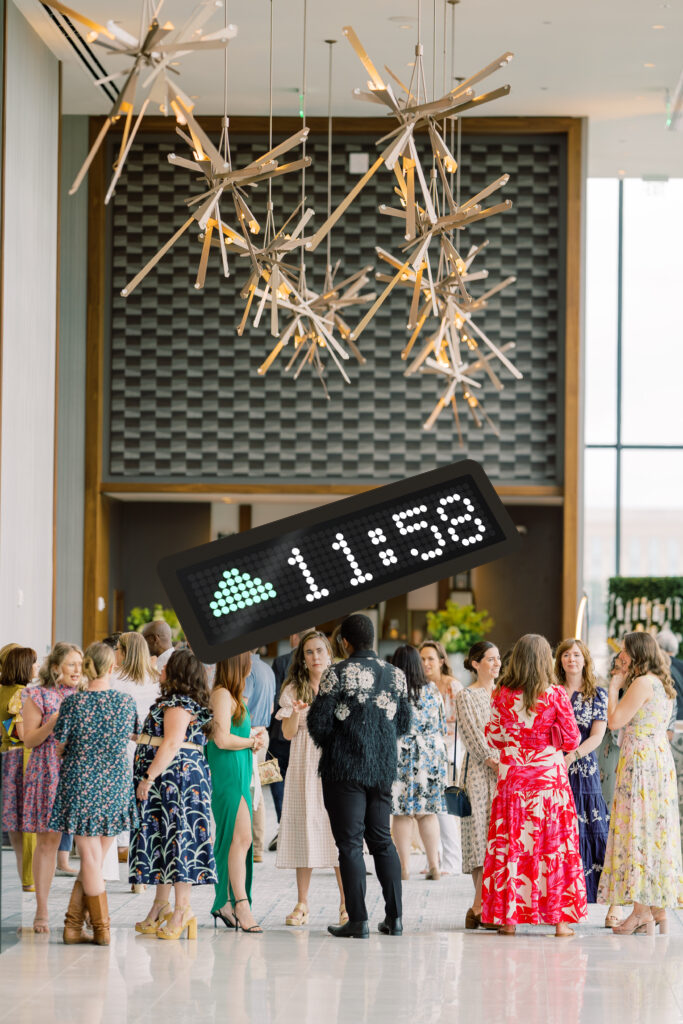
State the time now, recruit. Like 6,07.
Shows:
11,58
